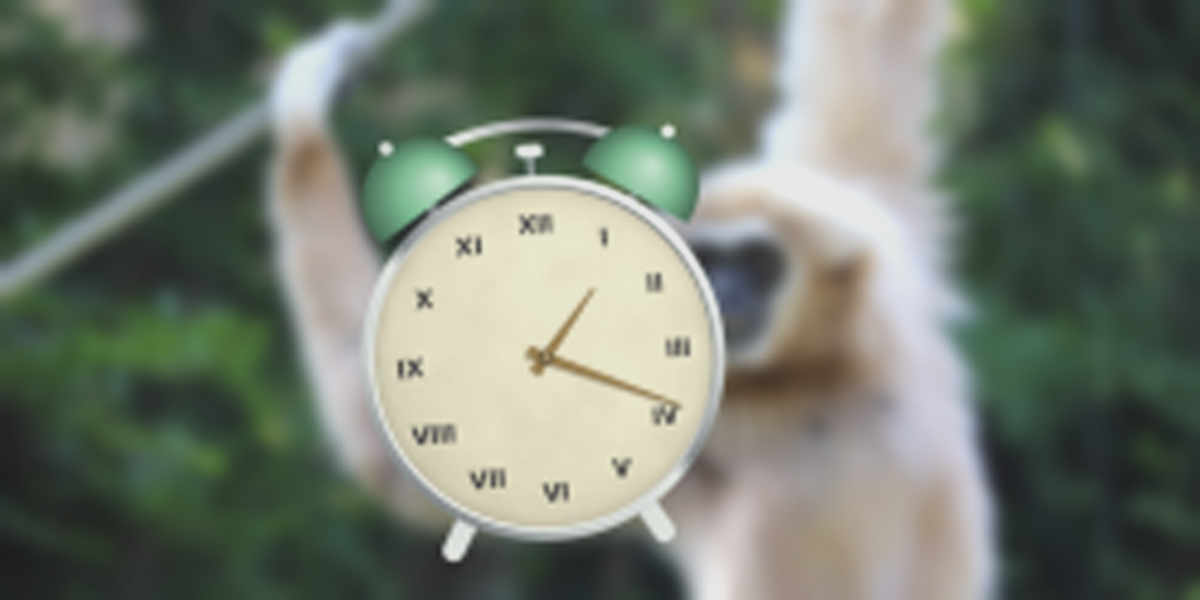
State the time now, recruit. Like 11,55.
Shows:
1,19
